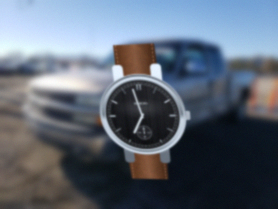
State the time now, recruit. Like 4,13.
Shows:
6,58
